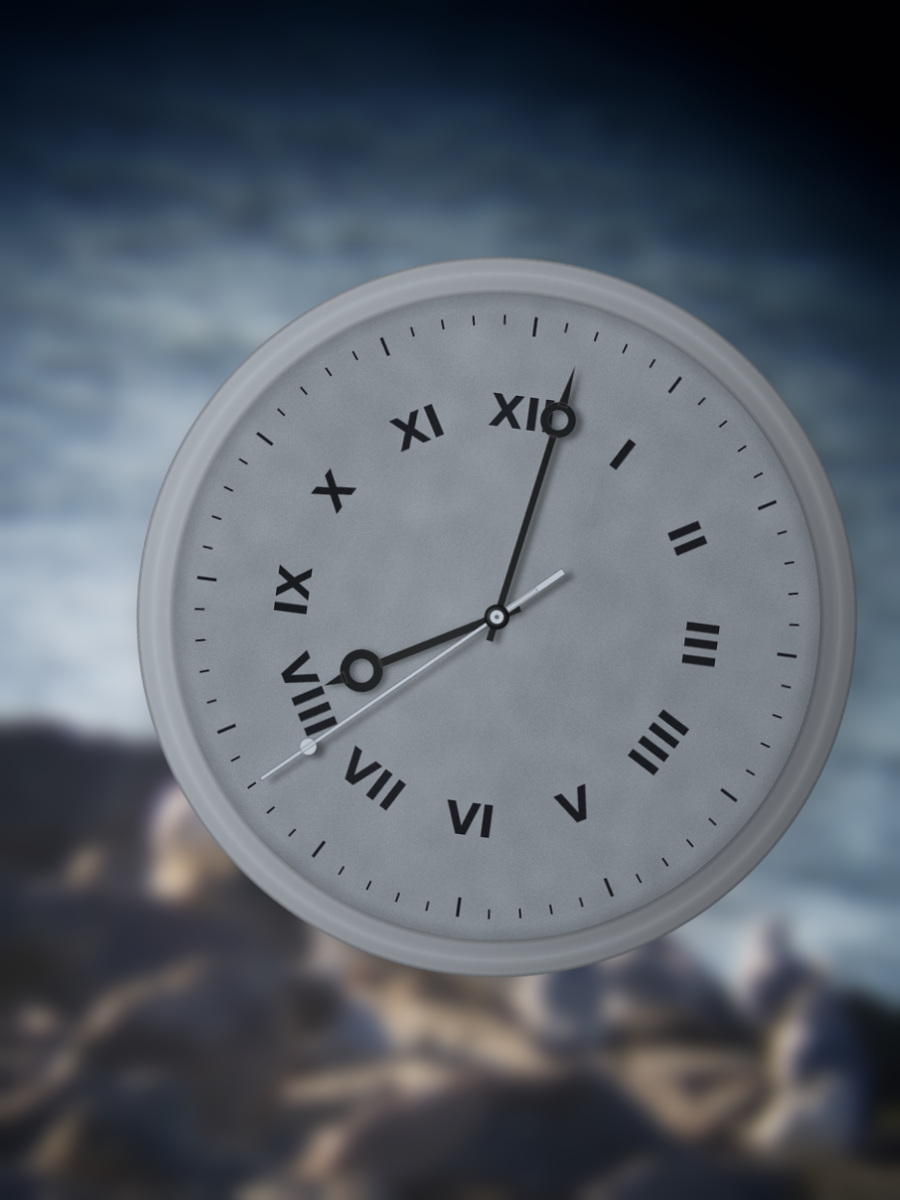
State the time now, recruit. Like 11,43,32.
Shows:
8,01,38
